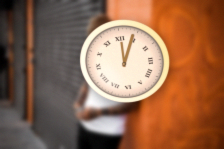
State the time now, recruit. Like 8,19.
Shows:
12,04
